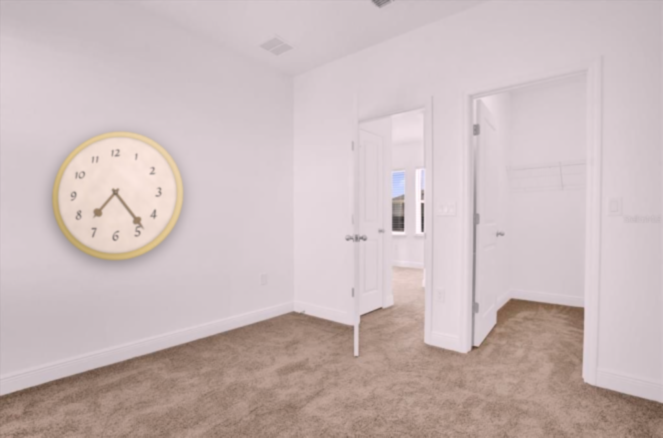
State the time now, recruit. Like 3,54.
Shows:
7,24
